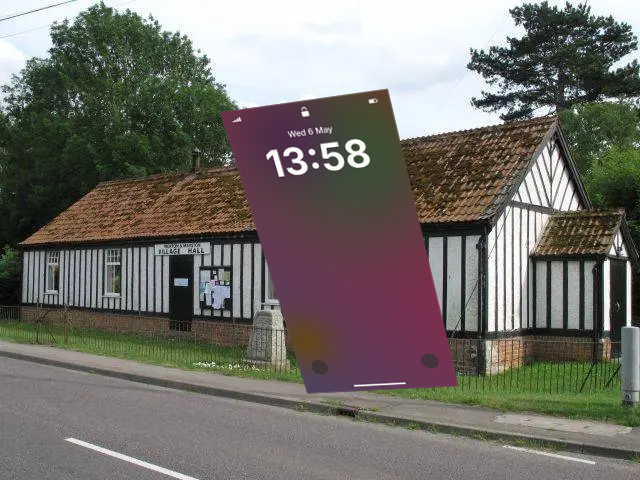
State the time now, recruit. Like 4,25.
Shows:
13,58
